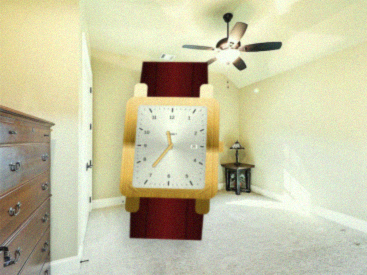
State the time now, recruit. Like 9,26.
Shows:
11,36
